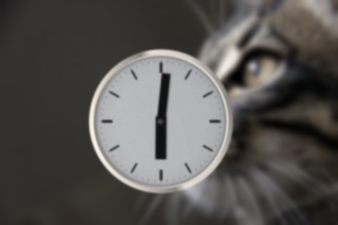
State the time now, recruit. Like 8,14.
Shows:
6,01
